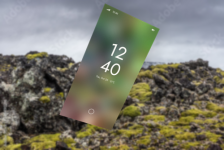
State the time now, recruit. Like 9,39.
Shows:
12,40
